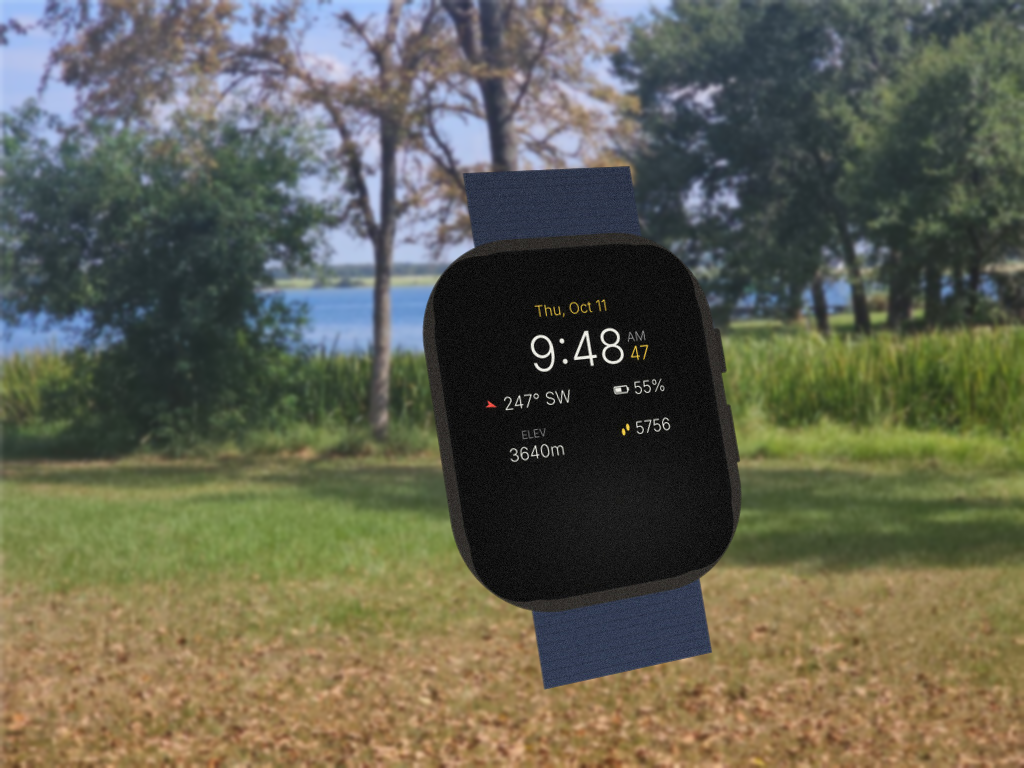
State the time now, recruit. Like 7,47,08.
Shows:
9,48,47
